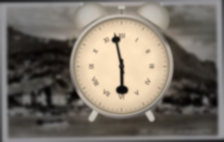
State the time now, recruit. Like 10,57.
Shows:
5,58
